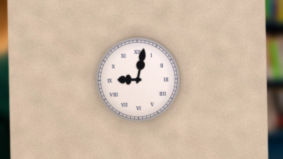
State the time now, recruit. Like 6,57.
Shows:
9,02
